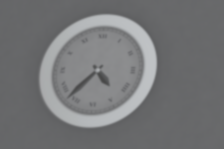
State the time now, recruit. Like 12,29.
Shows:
4,37
